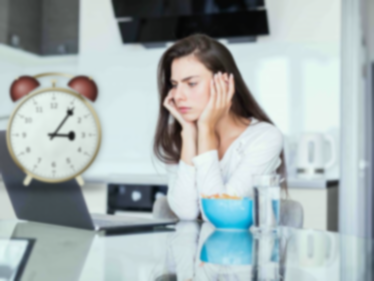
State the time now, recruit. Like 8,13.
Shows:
3,06
